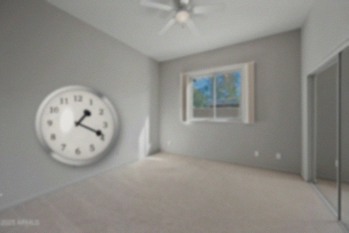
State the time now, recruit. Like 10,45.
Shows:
1,19
